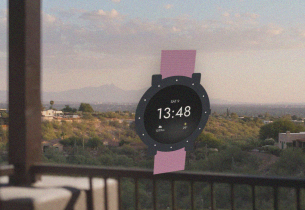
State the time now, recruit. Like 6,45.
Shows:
13,48
